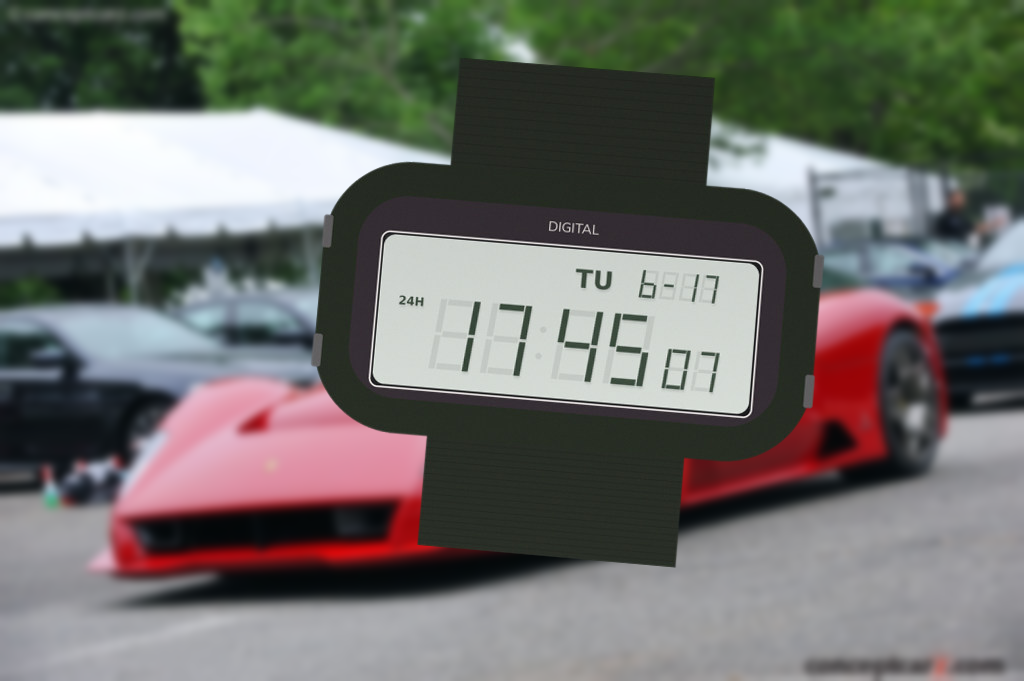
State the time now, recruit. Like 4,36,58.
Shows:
17,45,07
